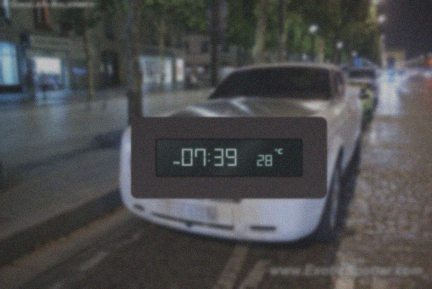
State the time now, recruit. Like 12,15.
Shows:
7,39
